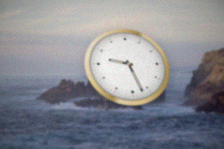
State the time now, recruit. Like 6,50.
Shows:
9,27
